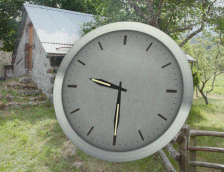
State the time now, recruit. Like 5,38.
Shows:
9,30
